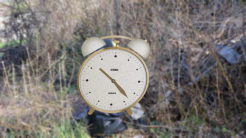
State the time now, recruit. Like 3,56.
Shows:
10,23
